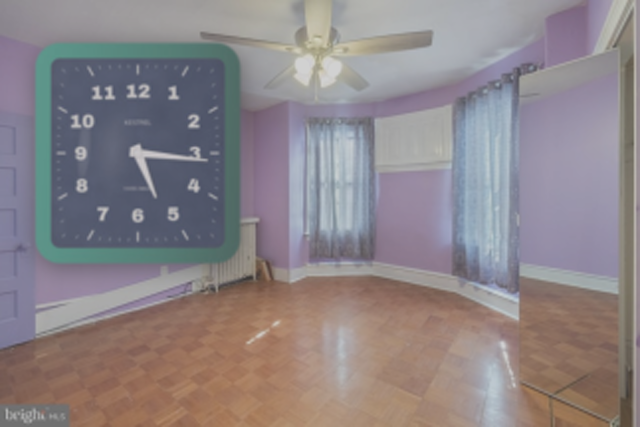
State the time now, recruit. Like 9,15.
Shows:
5,16
